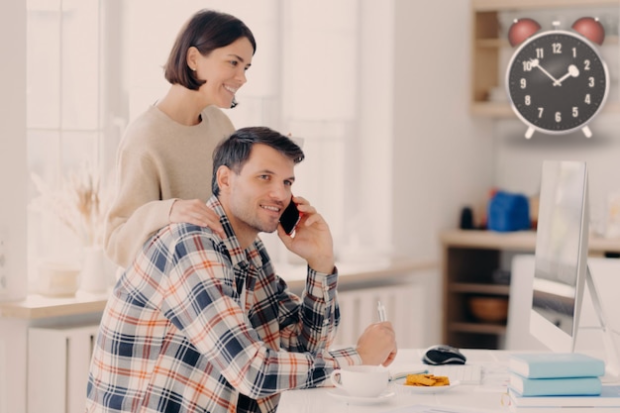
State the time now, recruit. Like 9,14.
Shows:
1,52
